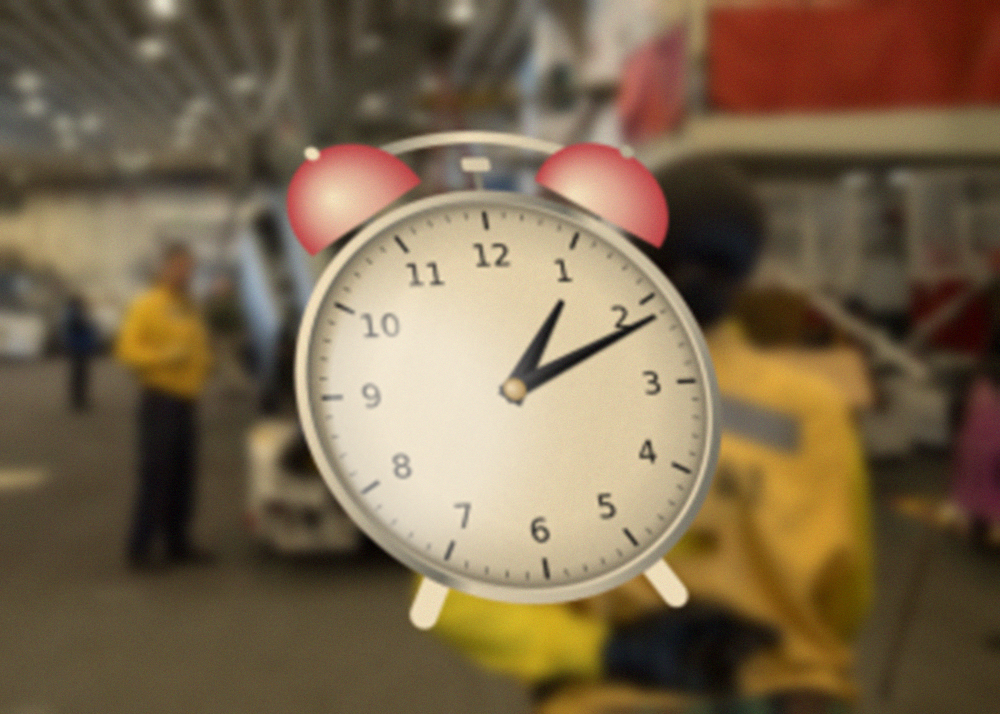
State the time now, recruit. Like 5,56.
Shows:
1,11
